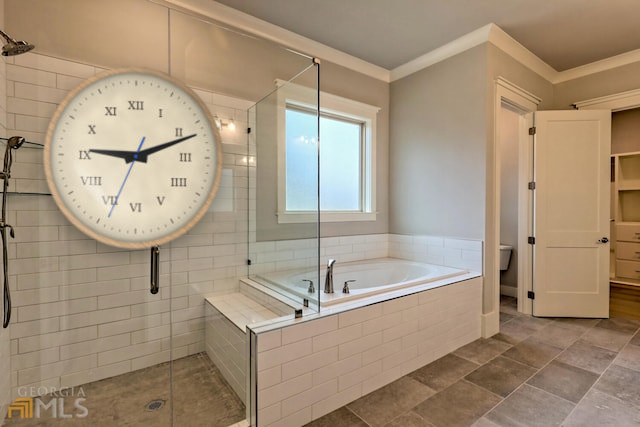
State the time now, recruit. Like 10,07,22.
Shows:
9,11,34
